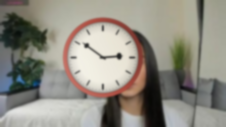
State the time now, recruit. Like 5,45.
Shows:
2,51
